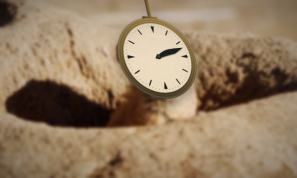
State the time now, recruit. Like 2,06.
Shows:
2,12
